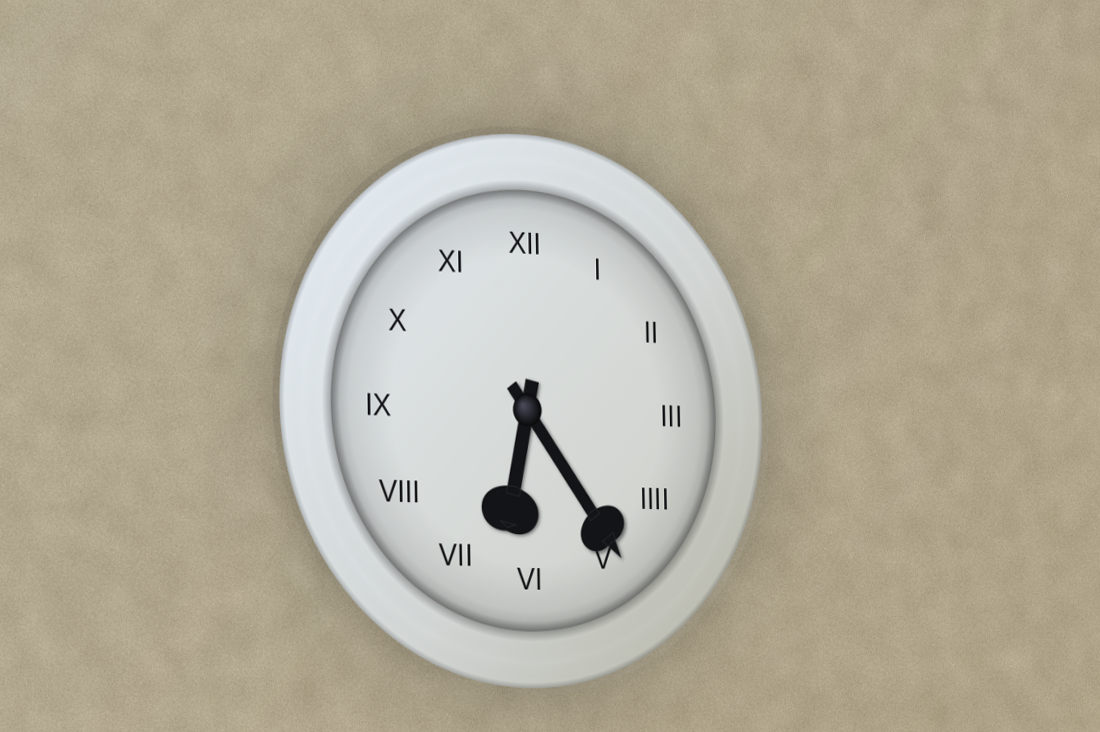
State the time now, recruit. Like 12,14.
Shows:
6,24
